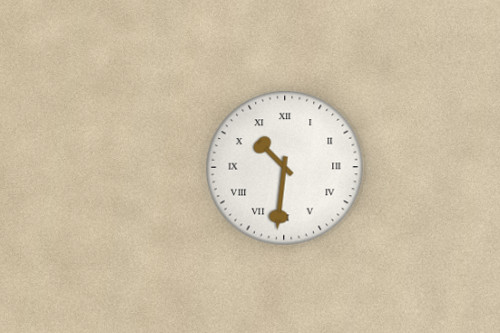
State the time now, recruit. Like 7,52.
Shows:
10,31
